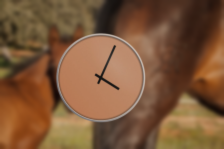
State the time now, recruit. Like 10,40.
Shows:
4,04
